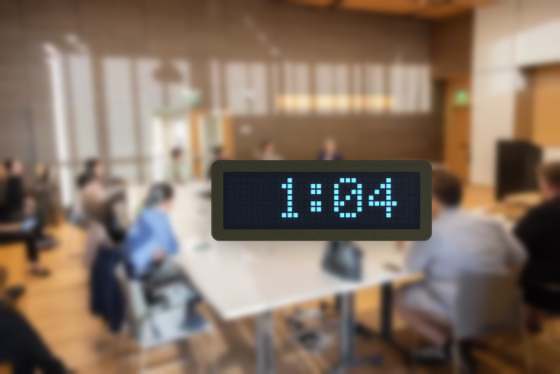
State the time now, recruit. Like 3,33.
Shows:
1,04
